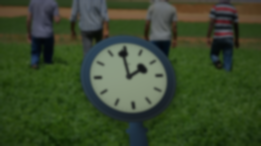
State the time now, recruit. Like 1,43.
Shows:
1,59
